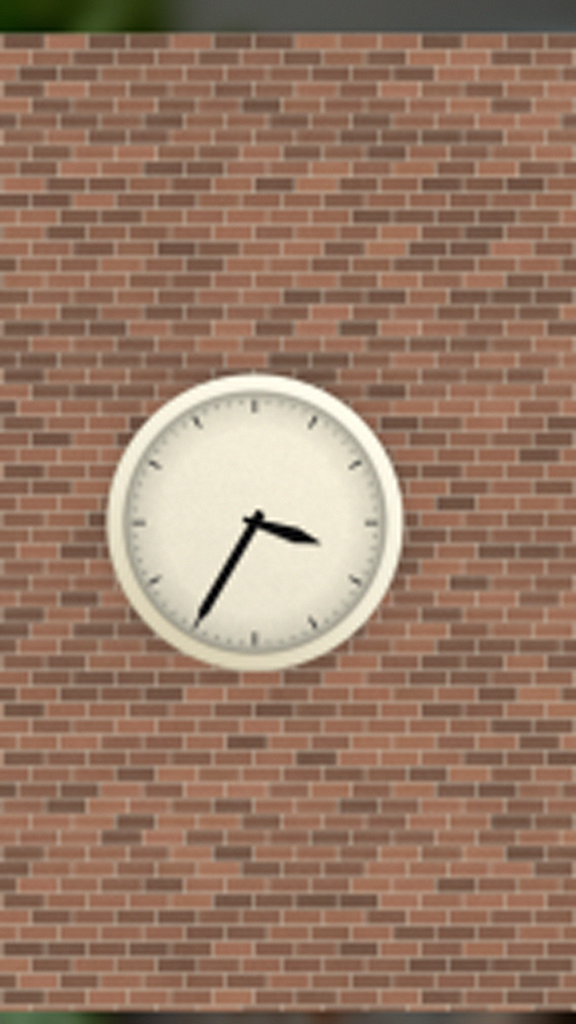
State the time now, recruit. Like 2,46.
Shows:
3,35
